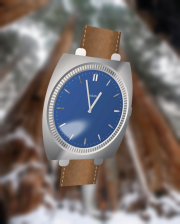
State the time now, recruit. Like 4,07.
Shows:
12,57
